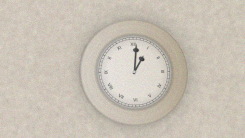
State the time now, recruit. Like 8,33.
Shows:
1,01
